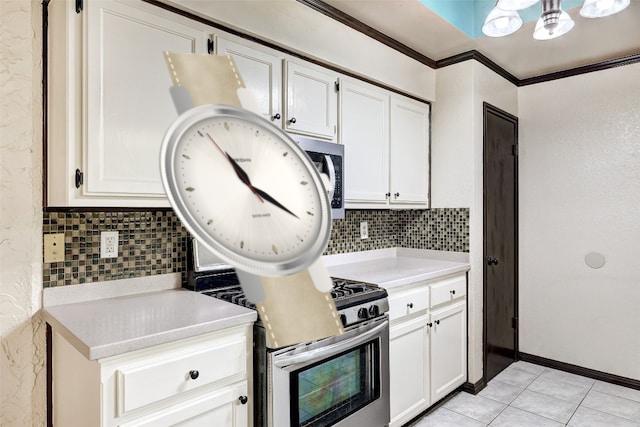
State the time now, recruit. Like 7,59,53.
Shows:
11,21,56
